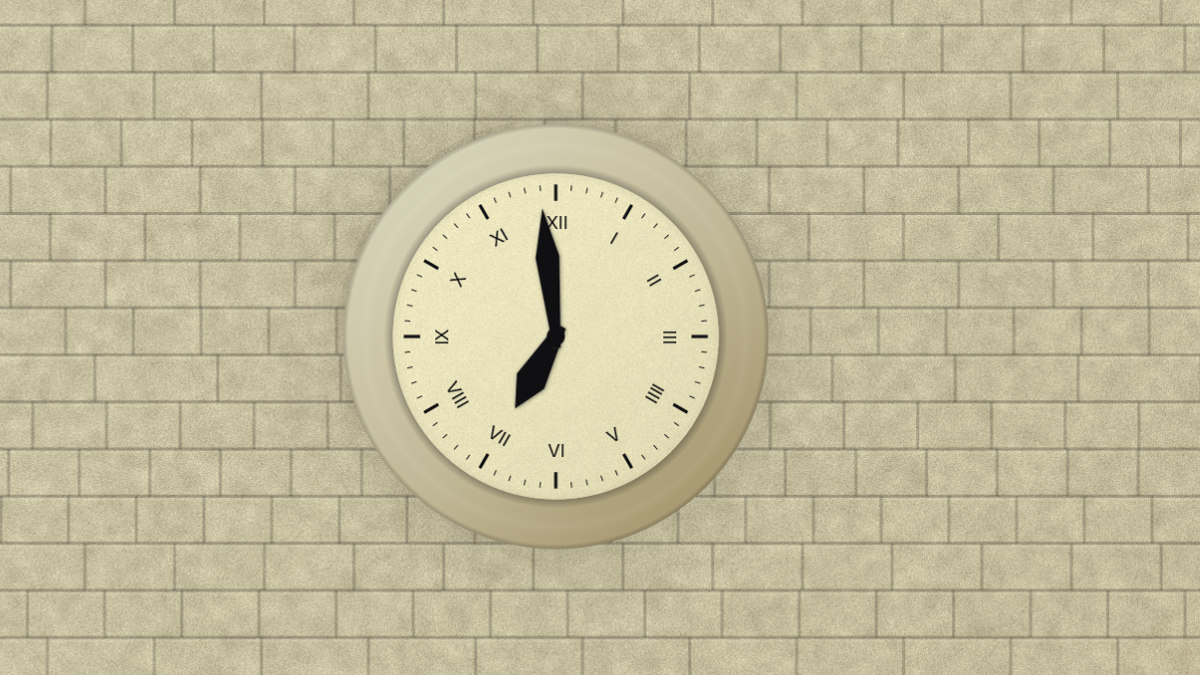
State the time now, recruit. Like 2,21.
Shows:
6,59
